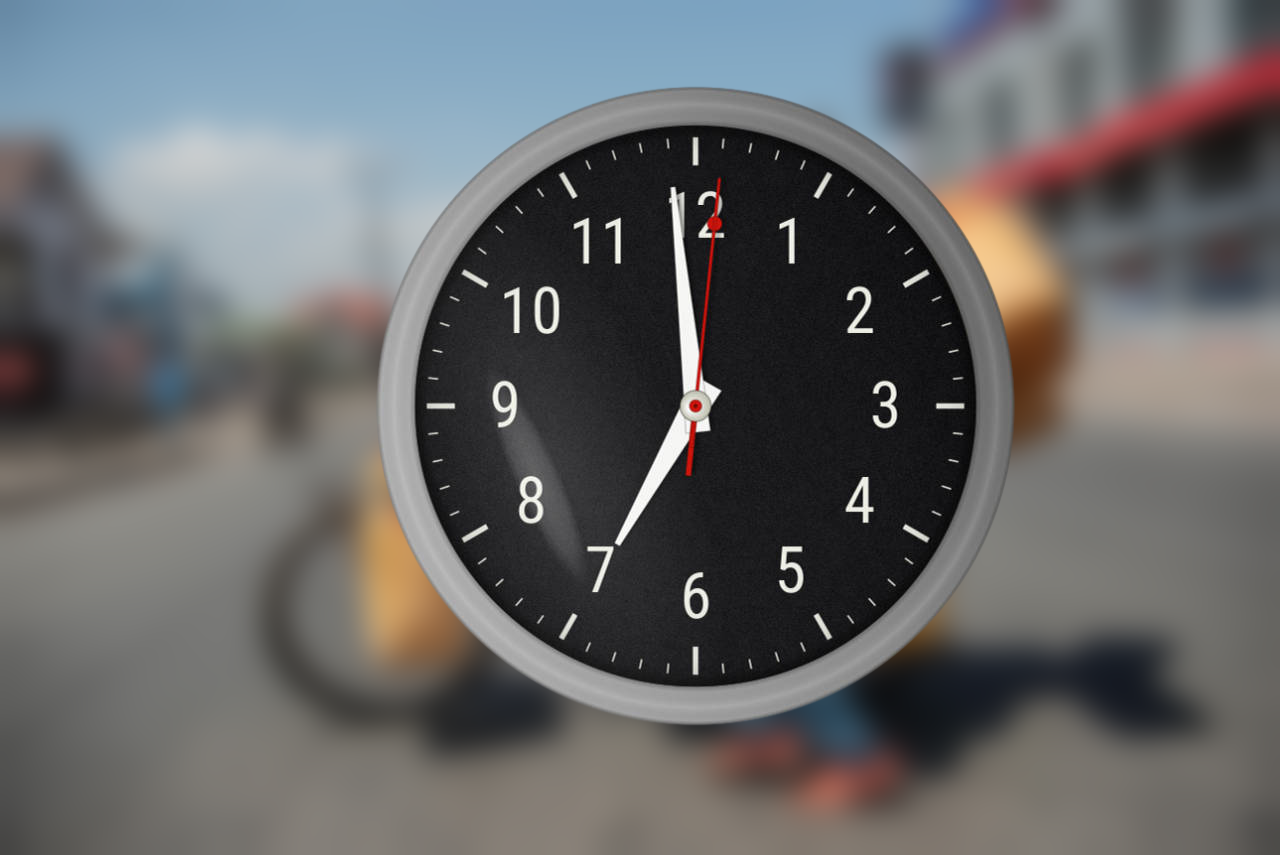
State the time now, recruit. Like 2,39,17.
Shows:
6,59,01
